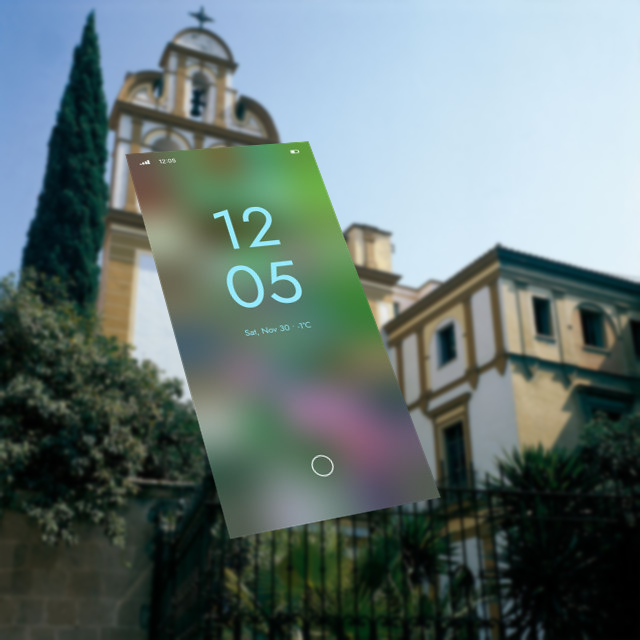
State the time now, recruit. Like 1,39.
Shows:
12,05
